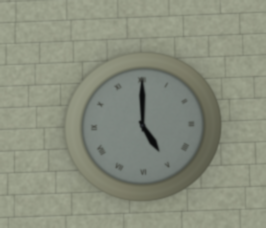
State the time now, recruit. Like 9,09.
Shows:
5,00
